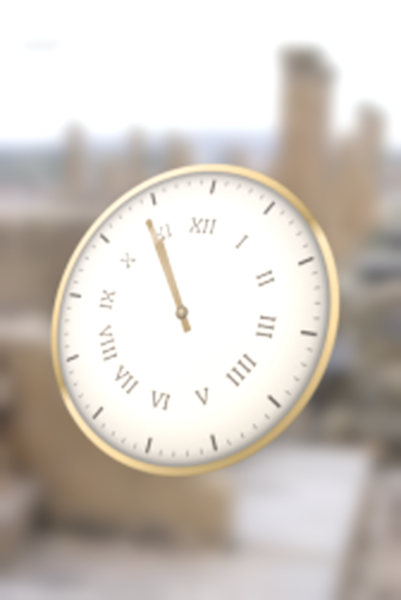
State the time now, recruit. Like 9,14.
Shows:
10,54
